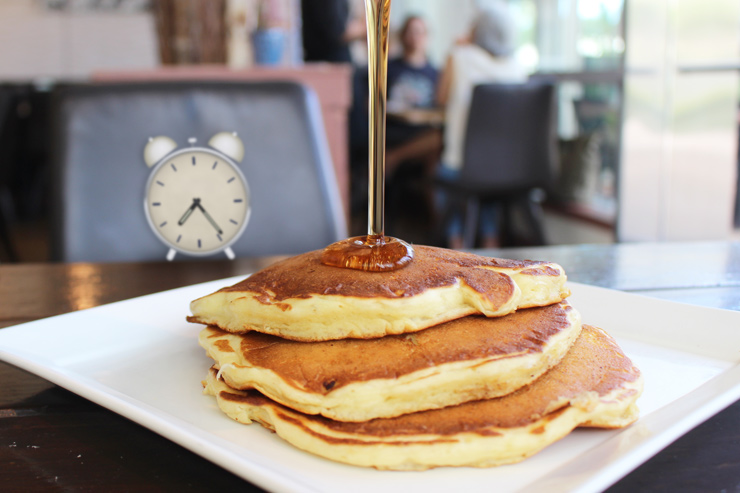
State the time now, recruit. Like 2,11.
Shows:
7,24
